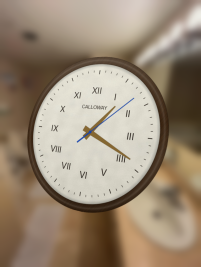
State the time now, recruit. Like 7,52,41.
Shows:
1,19,08
